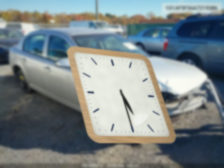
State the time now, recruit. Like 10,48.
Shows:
5,30
